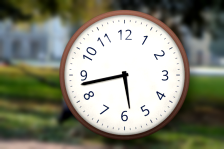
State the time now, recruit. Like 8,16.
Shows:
5,43
